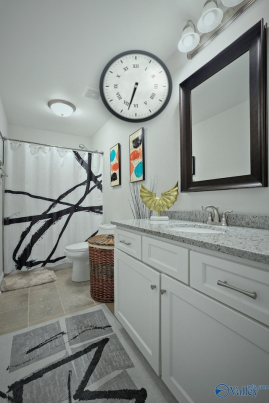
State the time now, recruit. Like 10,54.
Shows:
6,33
